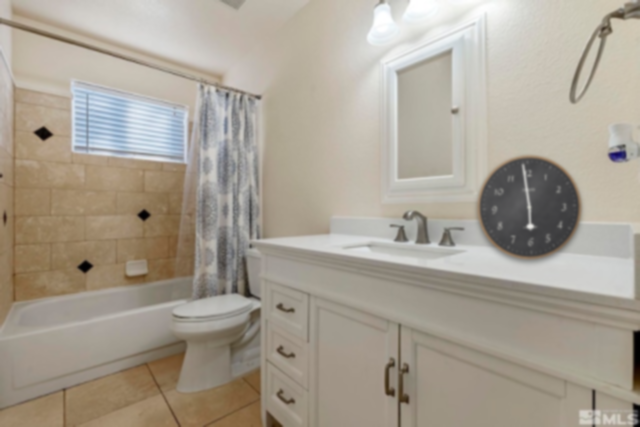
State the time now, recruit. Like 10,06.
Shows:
5,59
